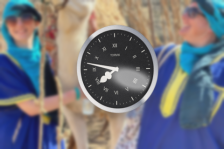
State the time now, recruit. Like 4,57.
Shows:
7,47
